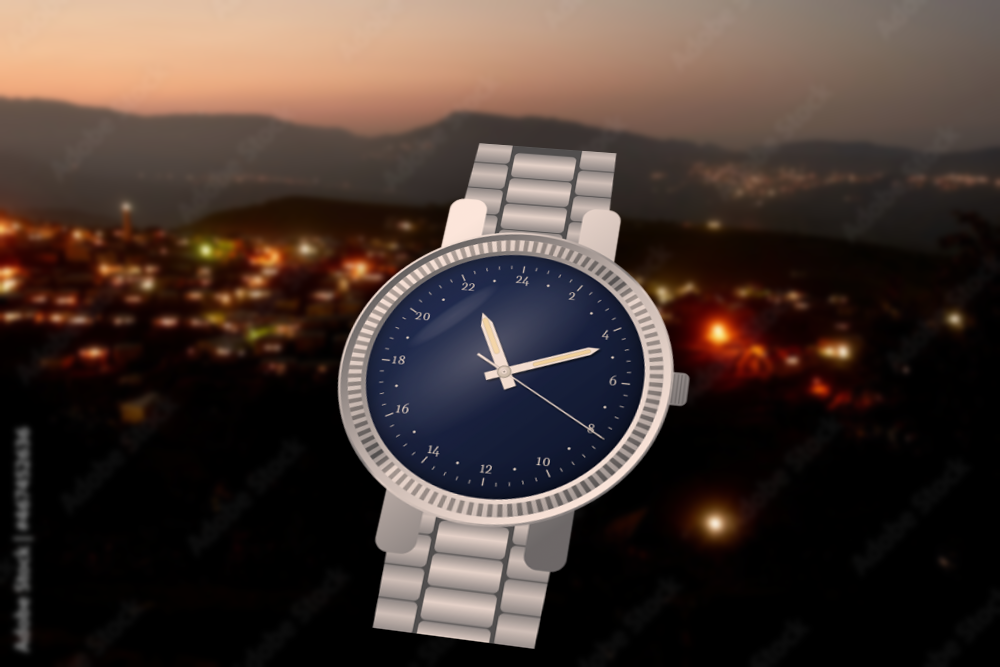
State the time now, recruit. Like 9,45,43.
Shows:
22,11,20
